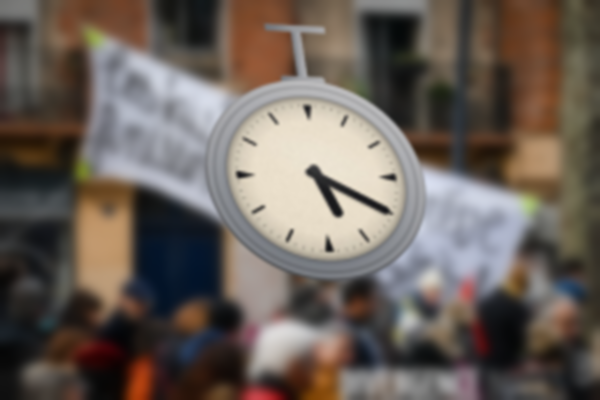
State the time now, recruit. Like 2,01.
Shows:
5,20
